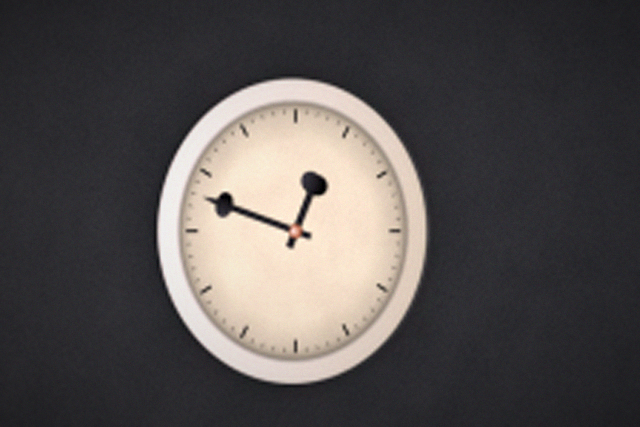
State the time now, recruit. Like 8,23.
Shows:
12,48
